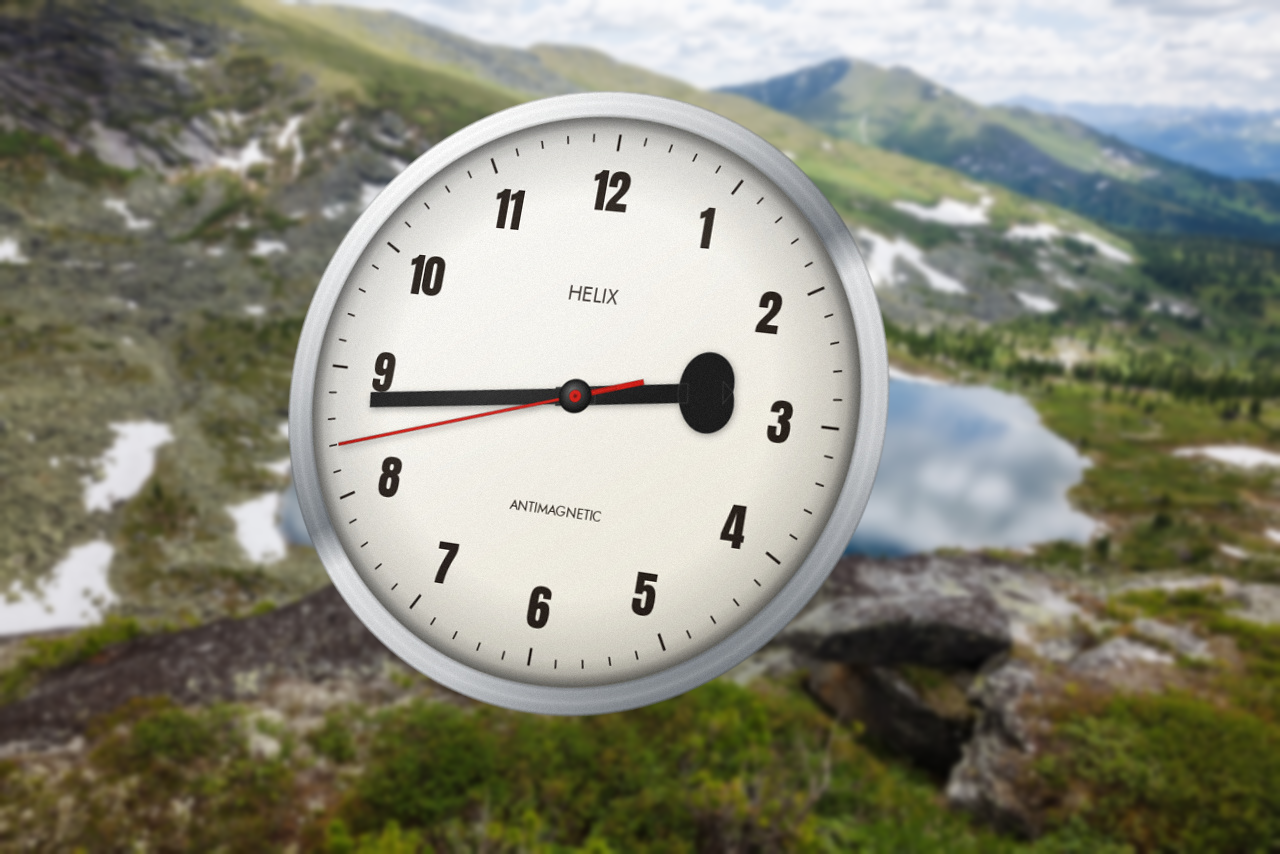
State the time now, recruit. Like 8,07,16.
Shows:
2,43,42
